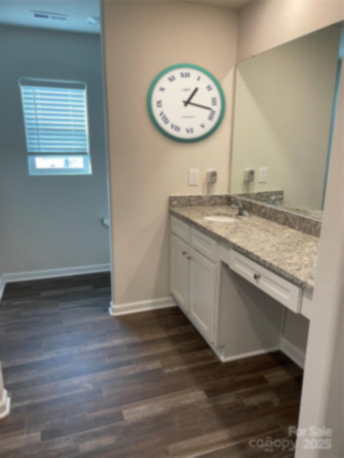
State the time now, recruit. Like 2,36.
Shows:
1,18
